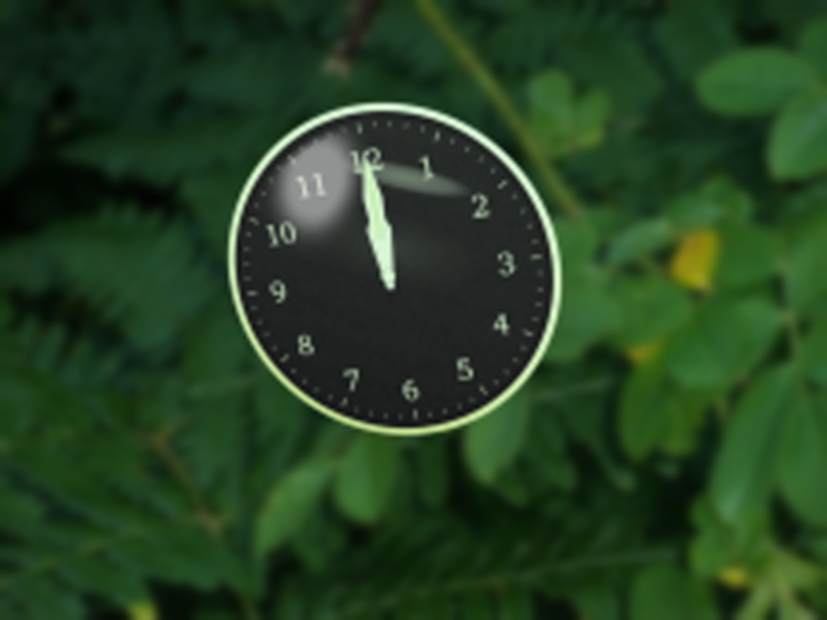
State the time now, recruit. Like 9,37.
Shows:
12,00
